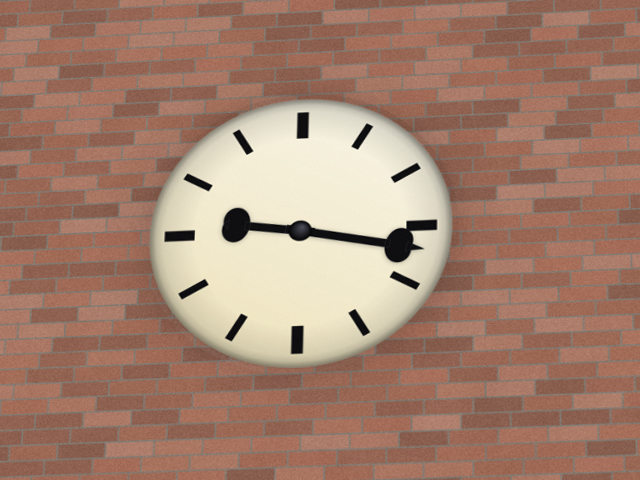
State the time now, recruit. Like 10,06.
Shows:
9,17
